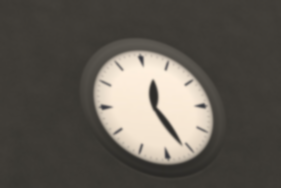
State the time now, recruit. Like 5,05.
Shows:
12,26
